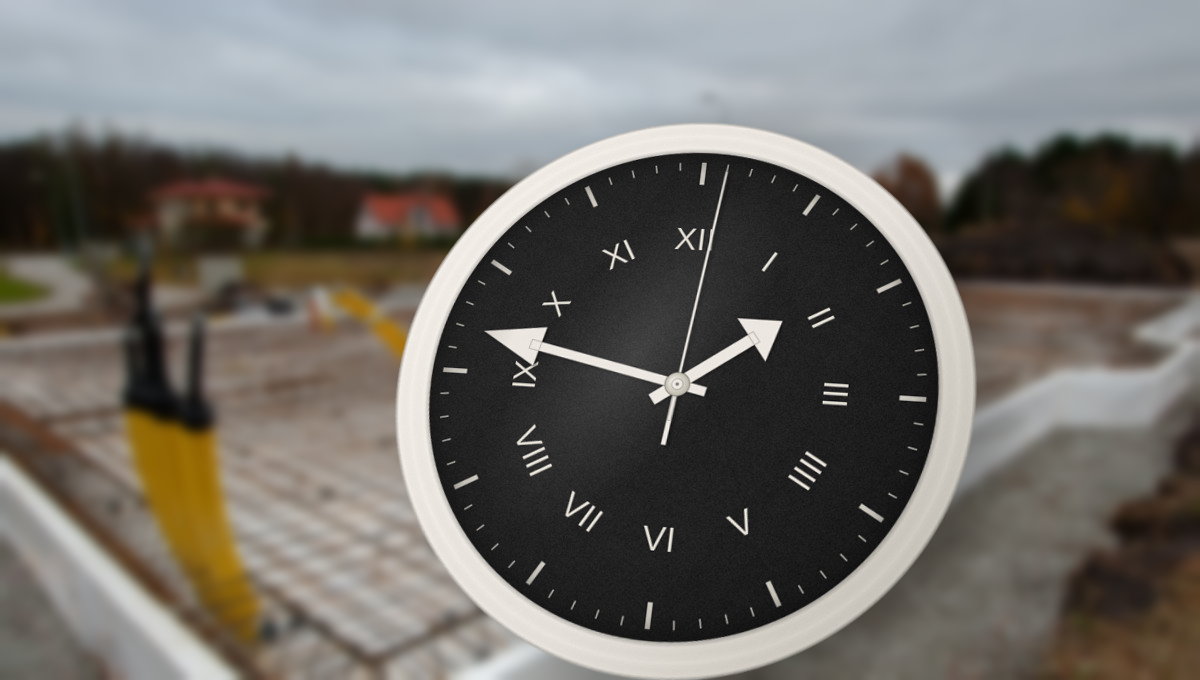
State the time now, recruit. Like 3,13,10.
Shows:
1,47,01
